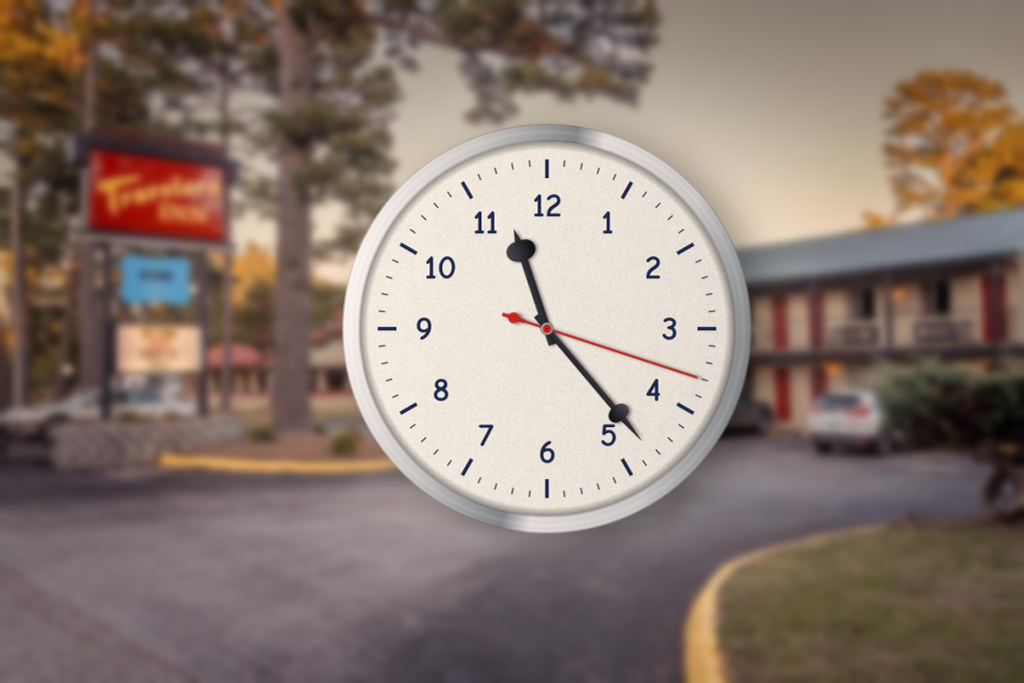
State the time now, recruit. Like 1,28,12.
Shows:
11,23,18
